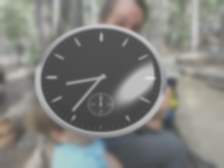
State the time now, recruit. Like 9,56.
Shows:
8,36
